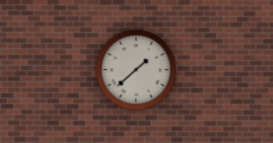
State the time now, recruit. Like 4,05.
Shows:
1,38
